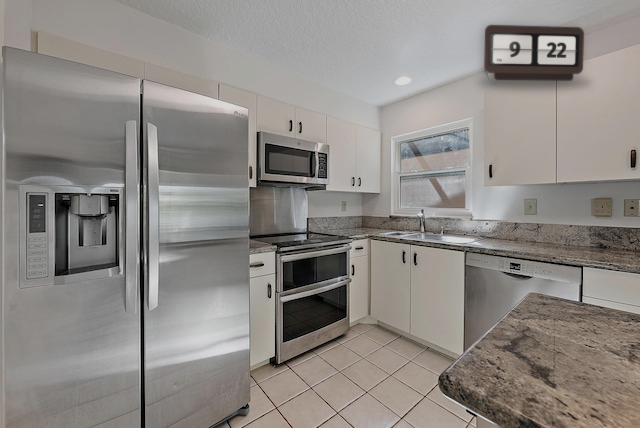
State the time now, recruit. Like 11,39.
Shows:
9,22
